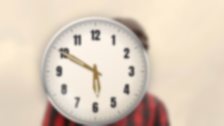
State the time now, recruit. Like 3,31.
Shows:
5,50
